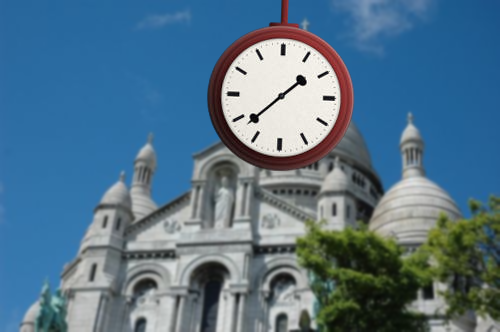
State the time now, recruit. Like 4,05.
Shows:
1,38
